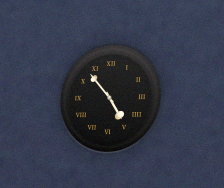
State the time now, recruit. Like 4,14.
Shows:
4,53
